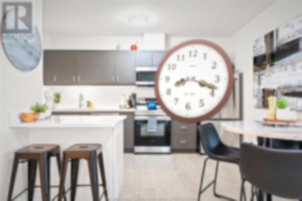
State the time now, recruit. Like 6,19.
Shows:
8,18
